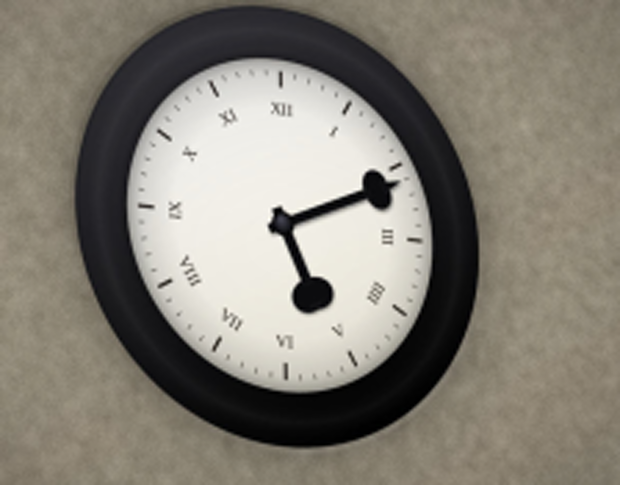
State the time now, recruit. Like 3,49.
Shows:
5,11
